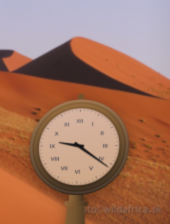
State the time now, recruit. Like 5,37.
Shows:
9,21
